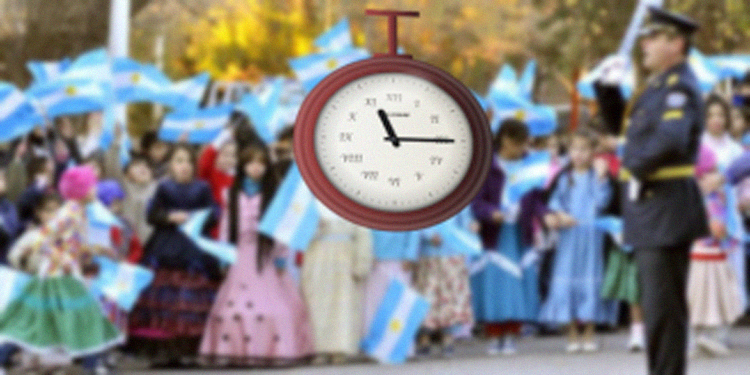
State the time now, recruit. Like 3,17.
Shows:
11,15
